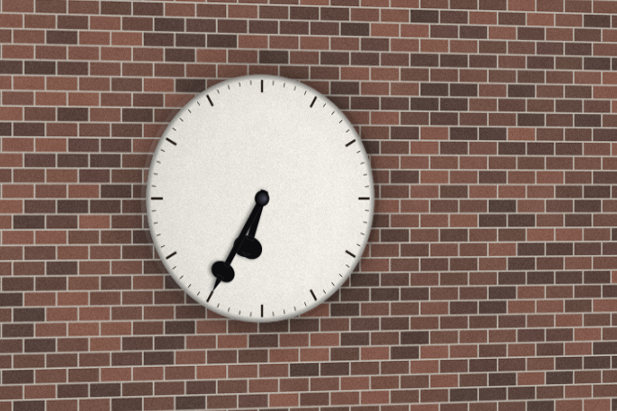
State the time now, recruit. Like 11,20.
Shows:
6,35
